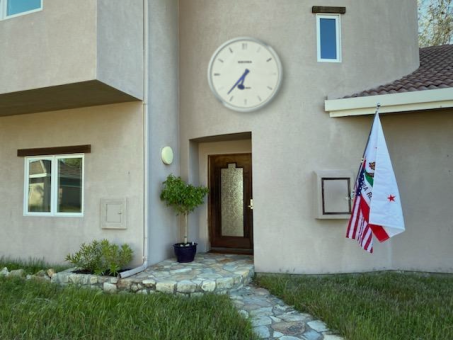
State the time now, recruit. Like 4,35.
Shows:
6,37
